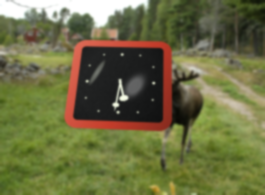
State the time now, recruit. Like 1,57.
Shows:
5,31
